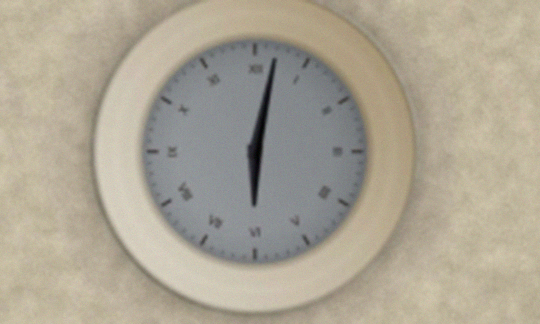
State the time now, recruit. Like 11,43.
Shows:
6,02
